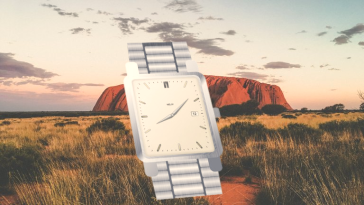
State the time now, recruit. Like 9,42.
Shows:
8,08
